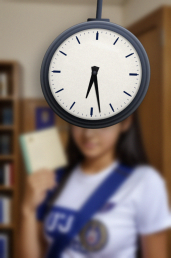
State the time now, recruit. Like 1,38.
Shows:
6,28
